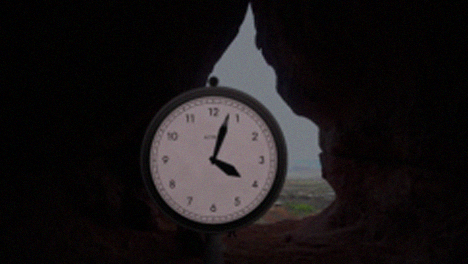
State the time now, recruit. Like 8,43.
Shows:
4,03
